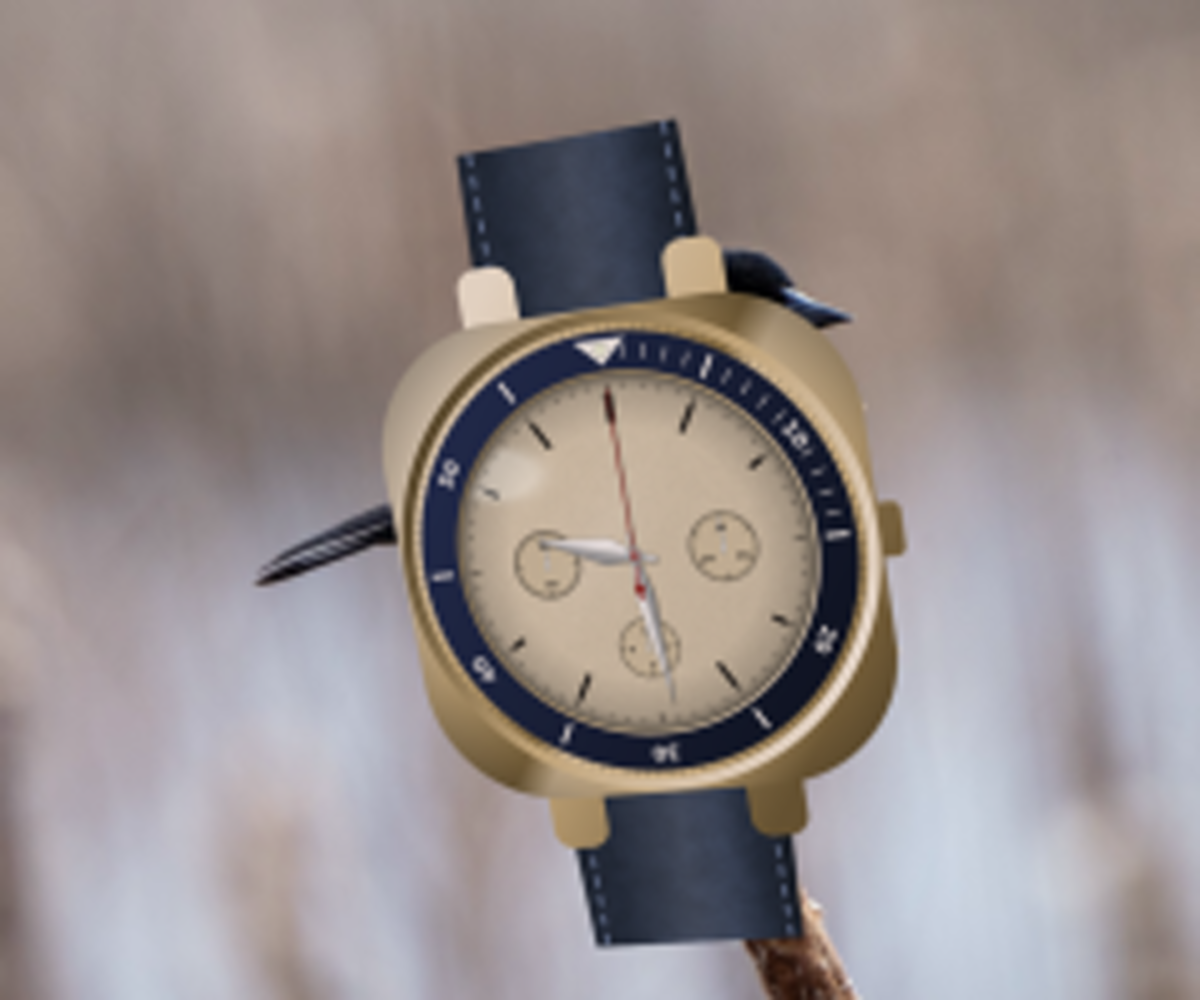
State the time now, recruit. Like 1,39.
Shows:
9,29
